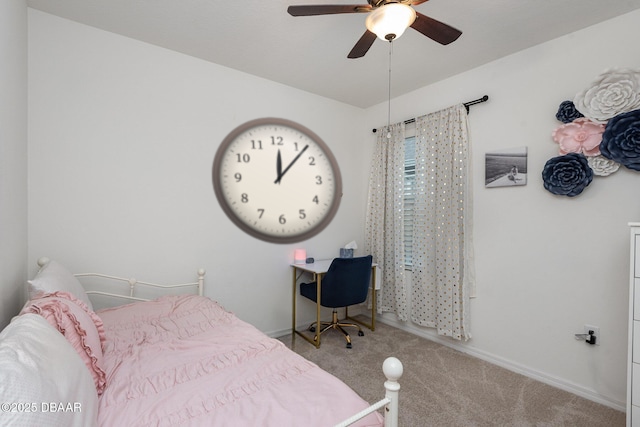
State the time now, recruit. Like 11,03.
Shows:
12,07
